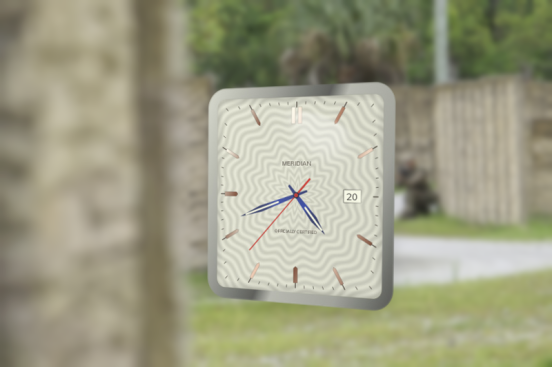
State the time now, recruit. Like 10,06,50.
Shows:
4,41,37
